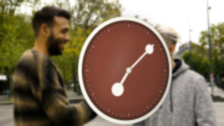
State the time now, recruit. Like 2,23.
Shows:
7,08
